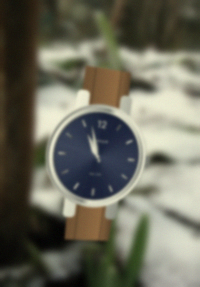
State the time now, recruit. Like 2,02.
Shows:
10,57
